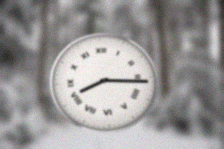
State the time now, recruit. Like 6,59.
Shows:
8,16
